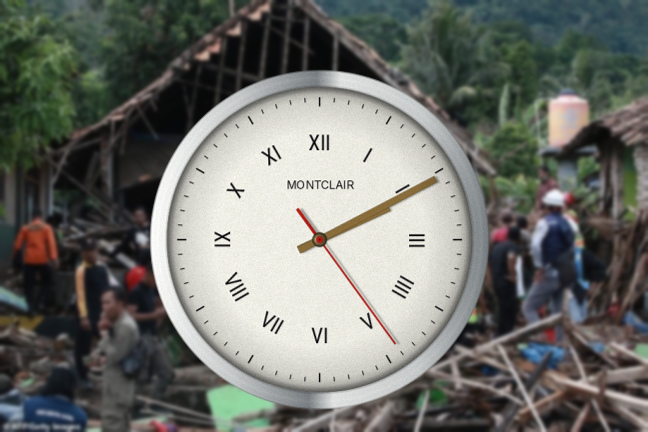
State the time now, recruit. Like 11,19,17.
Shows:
2,10,24
